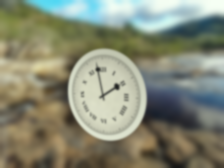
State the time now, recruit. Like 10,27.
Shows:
1,58
